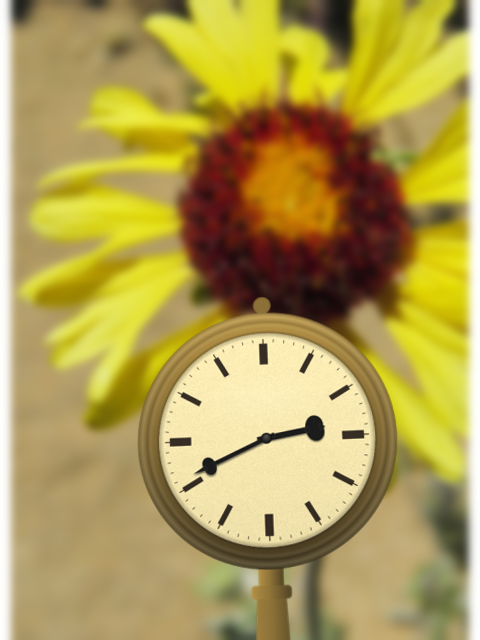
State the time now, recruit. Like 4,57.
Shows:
2,41
